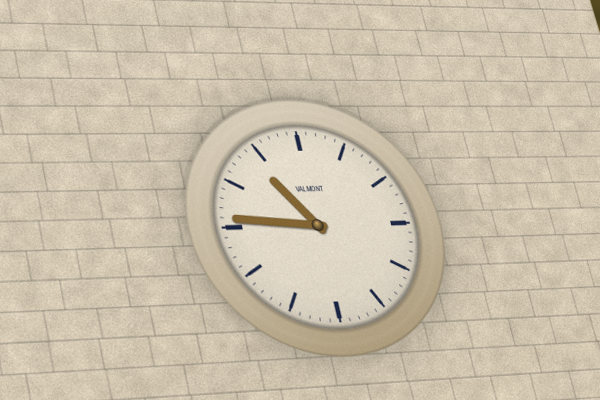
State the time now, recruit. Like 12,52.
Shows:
10,46
